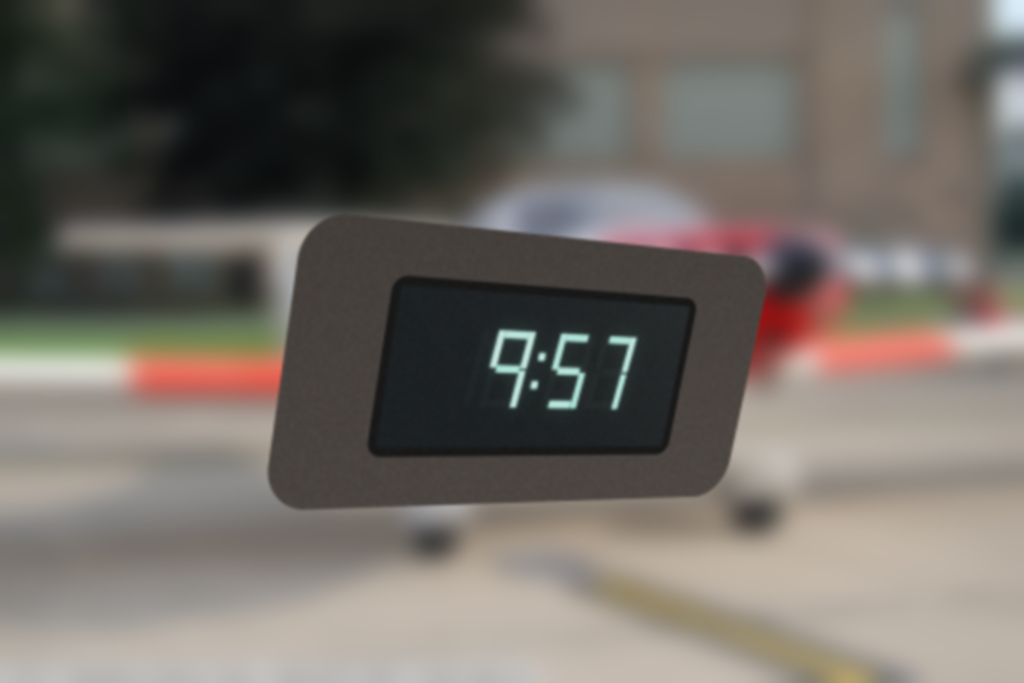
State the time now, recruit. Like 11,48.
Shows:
9,57
